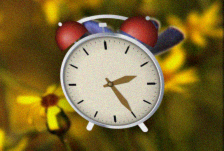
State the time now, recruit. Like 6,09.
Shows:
2,25
